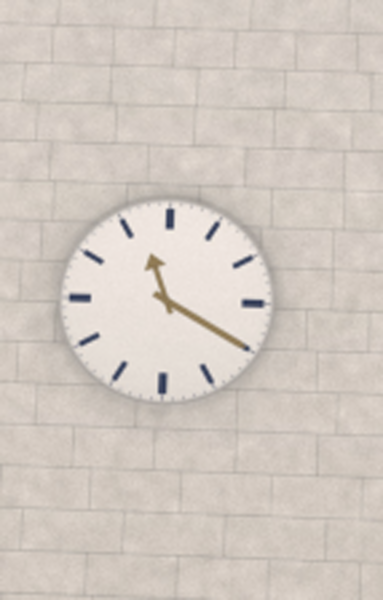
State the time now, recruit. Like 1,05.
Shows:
11,20
